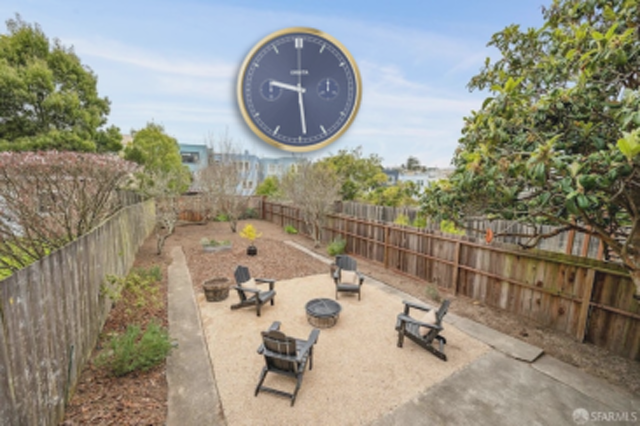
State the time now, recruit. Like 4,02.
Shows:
9,29
